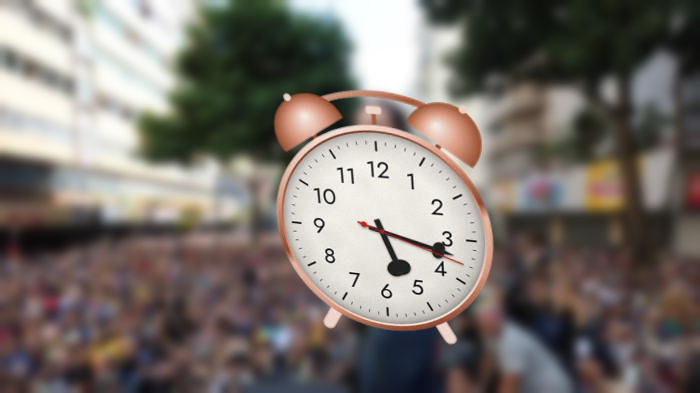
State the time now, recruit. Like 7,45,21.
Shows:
5,17,18
